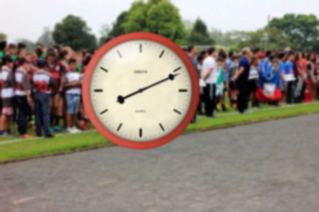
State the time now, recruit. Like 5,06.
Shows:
8,11
